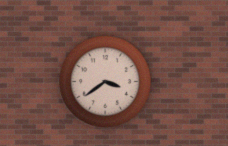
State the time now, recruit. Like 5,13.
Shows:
3,39
